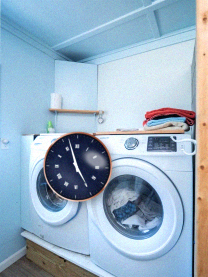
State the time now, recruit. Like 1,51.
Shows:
4,57
